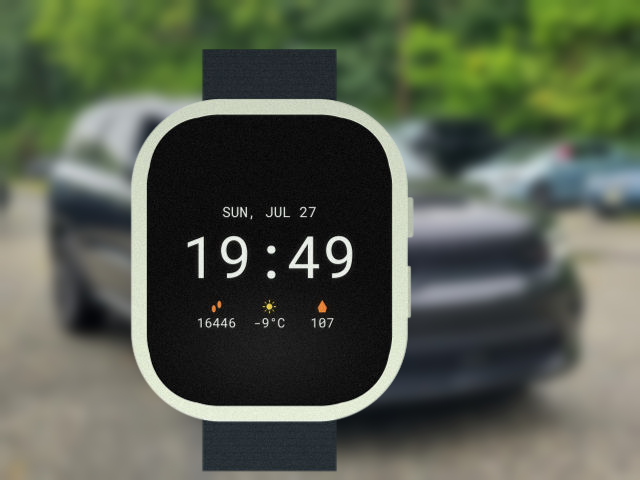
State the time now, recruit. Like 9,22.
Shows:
19,49
